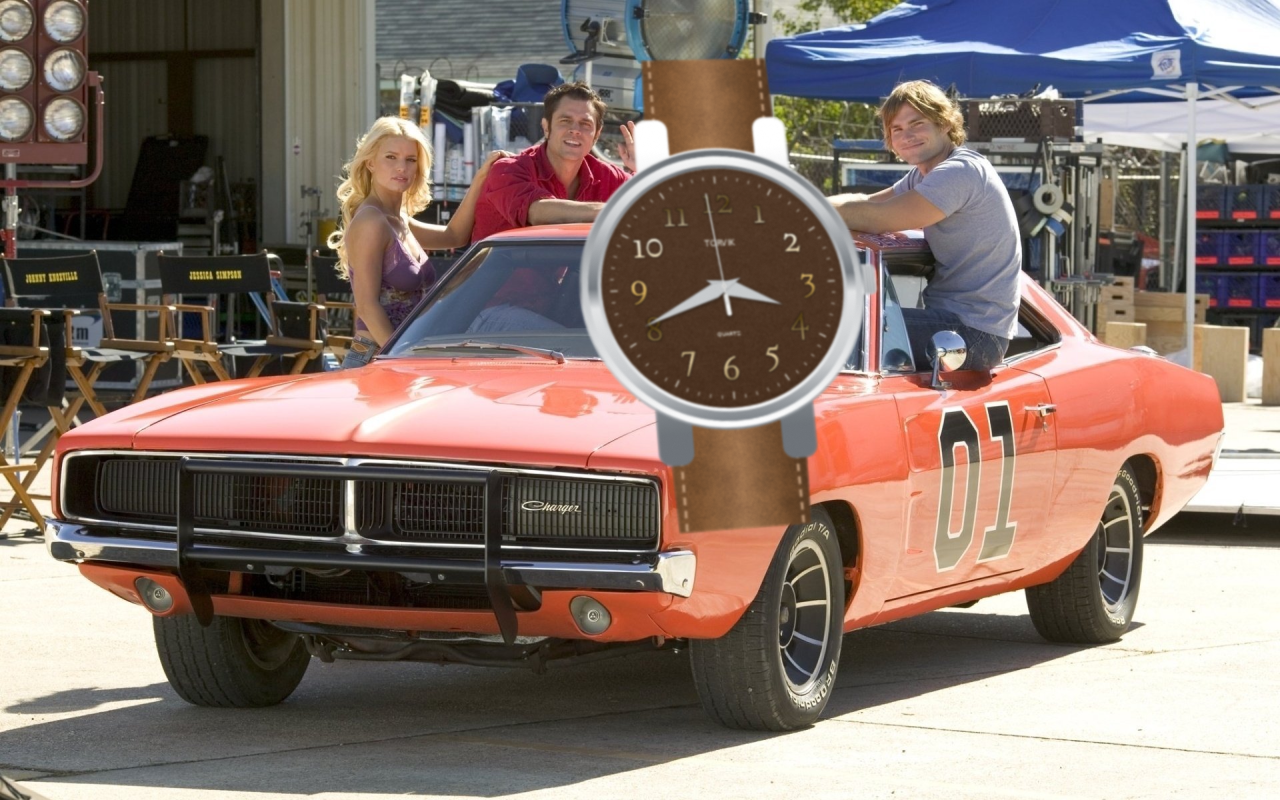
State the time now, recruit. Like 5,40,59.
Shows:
3,40,59
